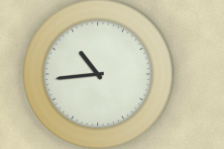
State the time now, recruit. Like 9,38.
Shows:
10,44
